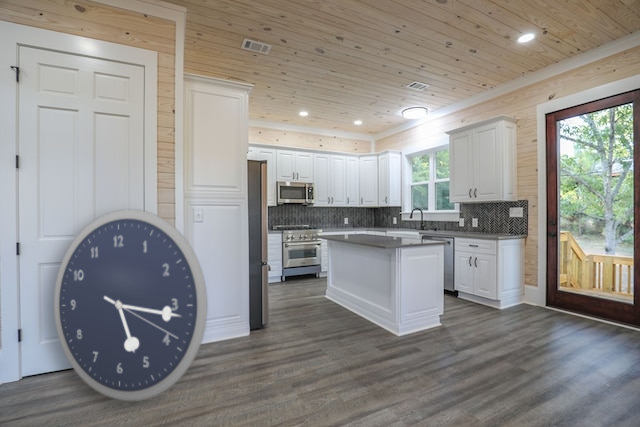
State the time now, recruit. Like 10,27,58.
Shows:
5,16,19
